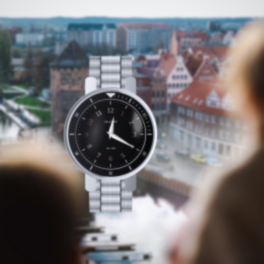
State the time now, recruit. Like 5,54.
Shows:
12,20
